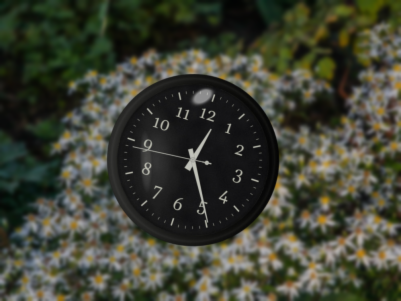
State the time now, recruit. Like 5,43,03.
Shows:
12,24,44
